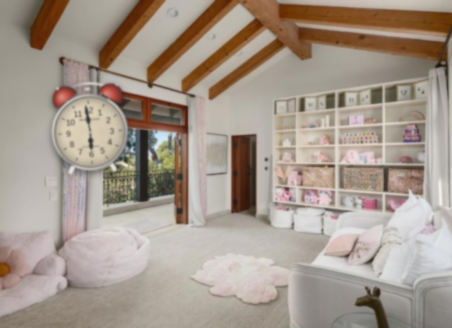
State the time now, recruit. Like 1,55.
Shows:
5,59
